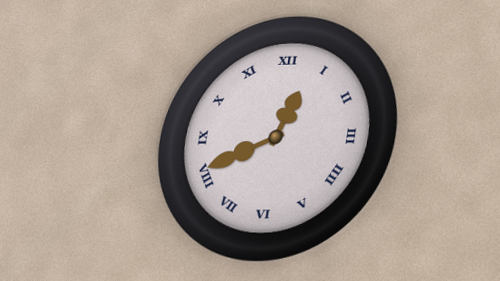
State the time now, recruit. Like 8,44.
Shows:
12,41
